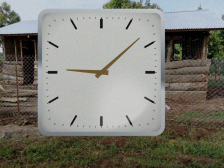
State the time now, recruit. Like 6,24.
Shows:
9,08
